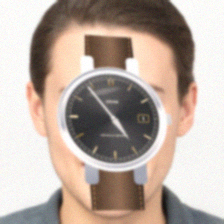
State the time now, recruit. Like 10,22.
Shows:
4,54
